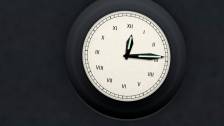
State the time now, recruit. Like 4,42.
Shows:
12,14
